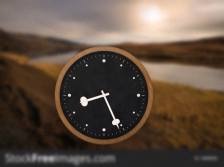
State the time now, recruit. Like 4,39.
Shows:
8,26
